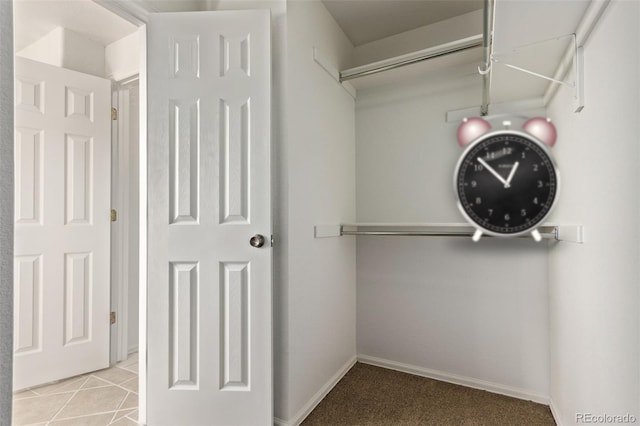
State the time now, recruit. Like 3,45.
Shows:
12,52
